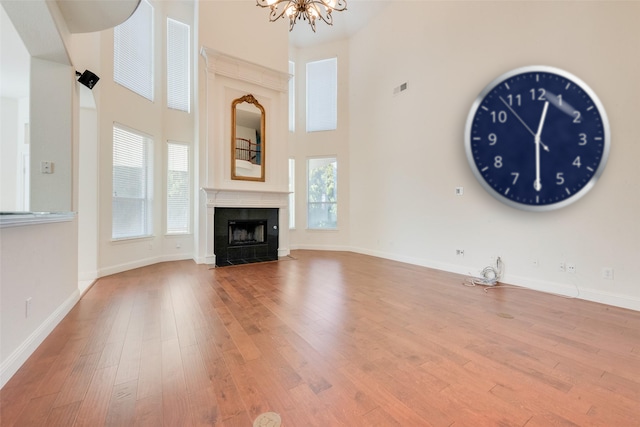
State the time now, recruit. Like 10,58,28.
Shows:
12,29,53
